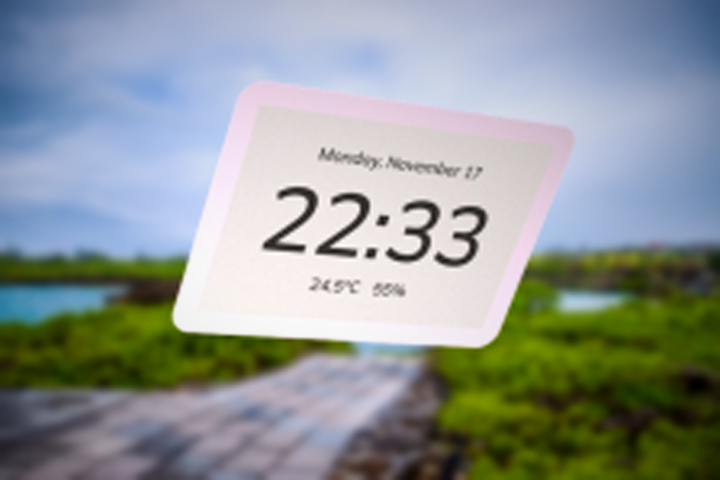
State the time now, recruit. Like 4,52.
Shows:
22,33
